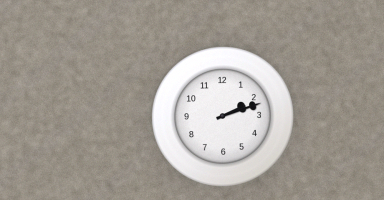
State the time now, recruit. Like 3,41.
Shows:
2,12
